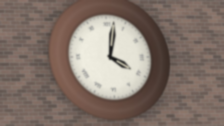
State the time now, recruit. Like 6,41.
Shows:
4,02
